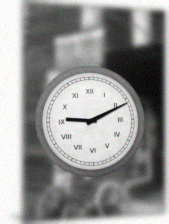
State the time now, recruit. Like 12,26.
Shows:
9,11
